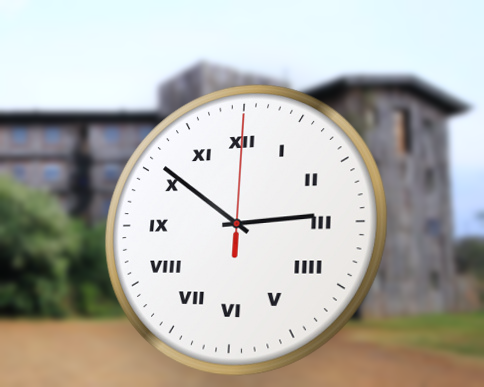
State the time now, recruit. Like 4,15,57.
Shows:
2,51,00
